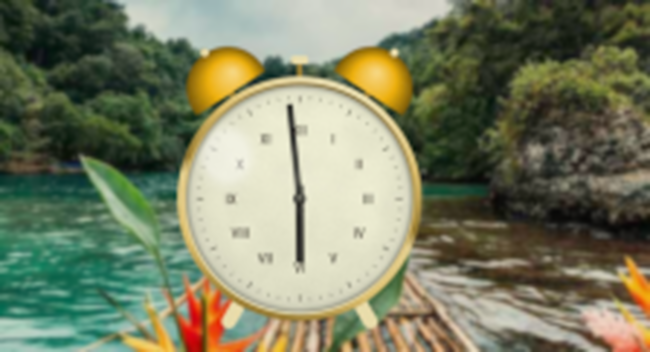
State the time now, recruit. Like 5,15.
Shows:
5,59
